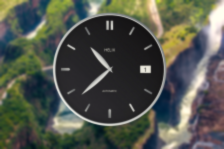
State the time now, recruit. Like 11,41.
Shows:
10,38
